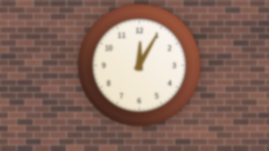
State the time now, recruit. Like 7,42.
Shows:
12,05
